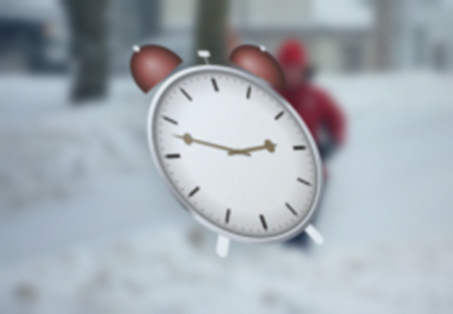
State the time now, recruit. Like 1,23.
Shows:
2,48
